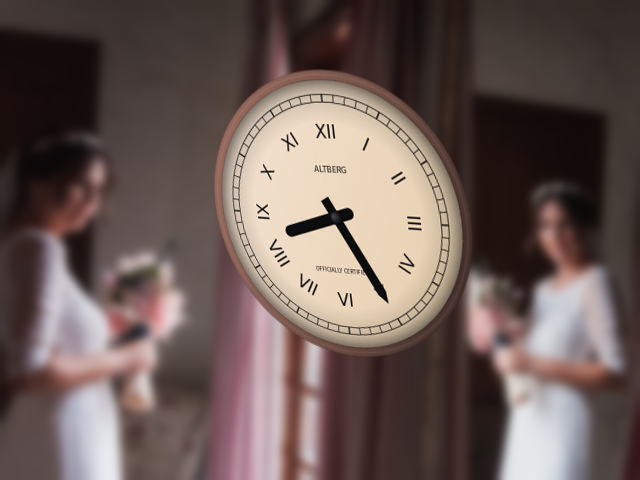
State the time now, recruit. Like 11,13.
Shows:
8,25
